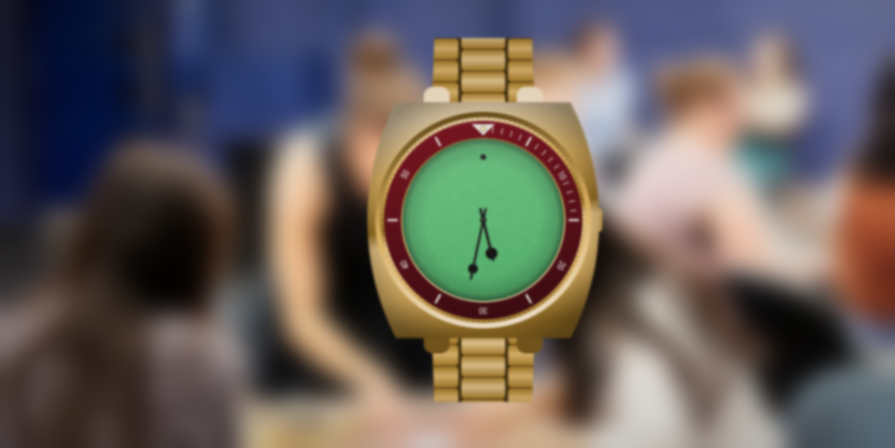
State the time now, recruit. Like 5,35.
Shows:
5,32
